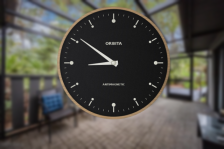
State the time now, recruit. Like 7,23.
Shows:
8,51
